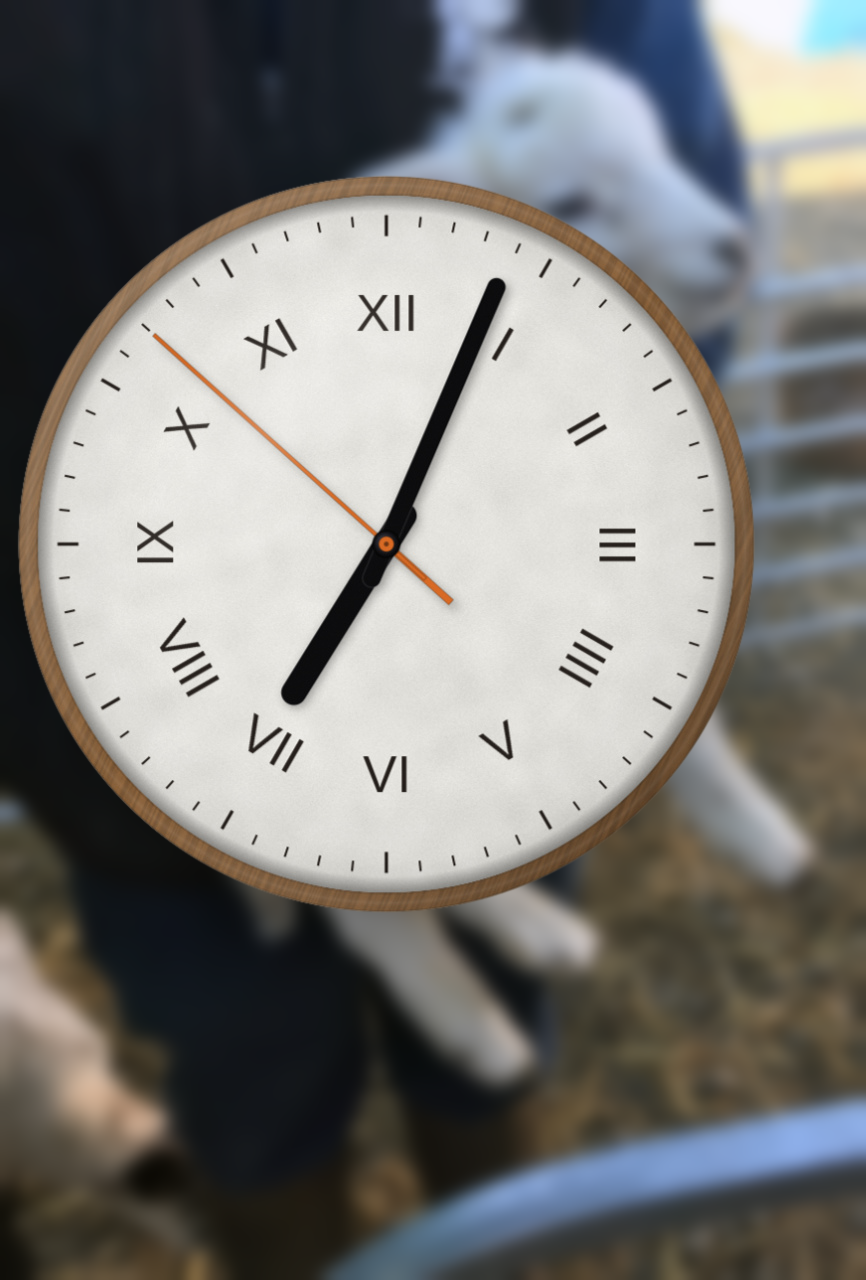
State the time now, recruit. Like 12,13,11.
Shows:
7,03,52
